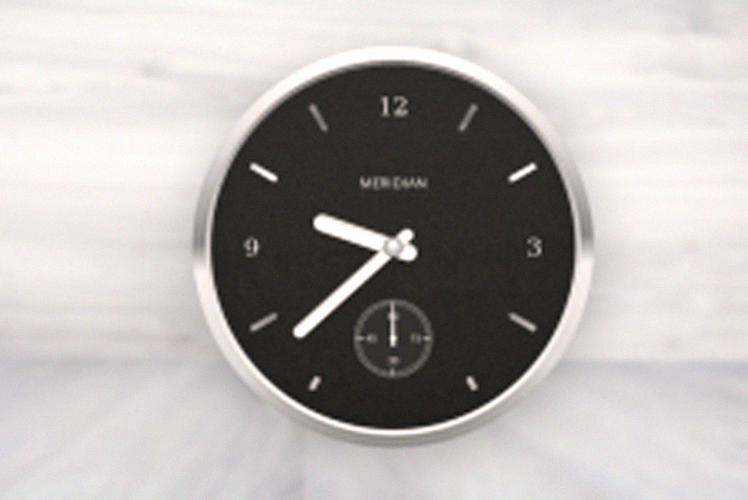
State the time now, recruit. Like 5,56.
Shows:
9,38
